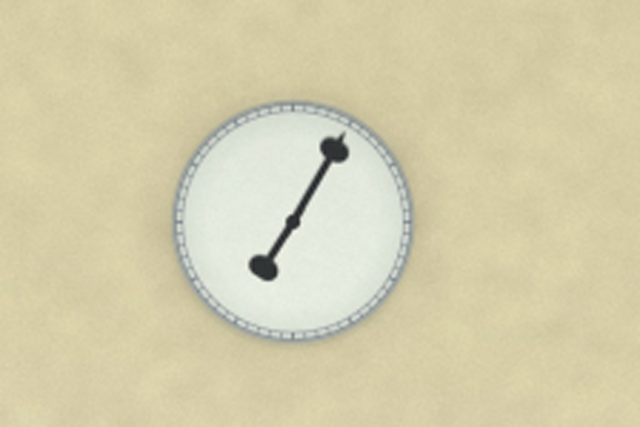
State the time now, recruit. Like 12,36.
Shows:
7,05
